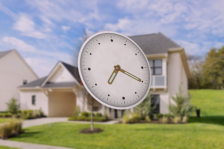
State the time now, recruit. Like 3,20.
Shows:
7,20
